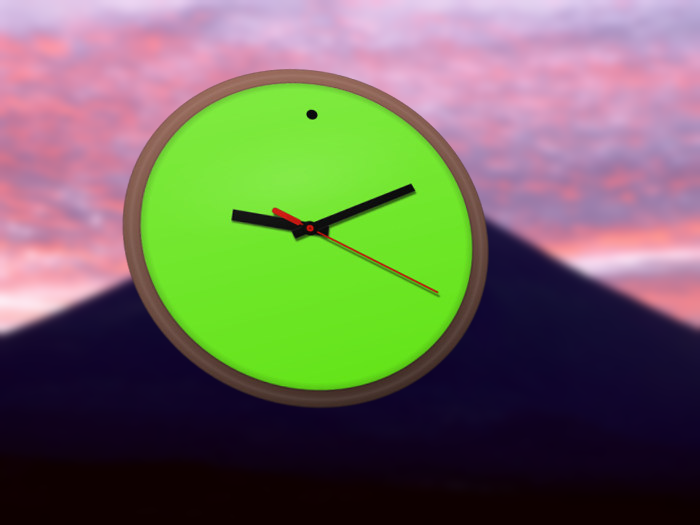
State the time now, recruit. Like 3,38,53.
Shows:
9,10,19
